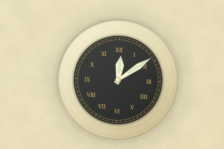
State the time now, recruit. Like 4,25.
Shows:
12,09
